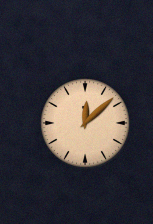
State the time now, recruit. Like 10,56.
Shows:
12,08
